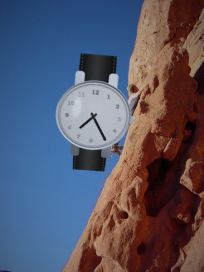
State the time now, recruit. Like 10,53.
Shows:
7,25
